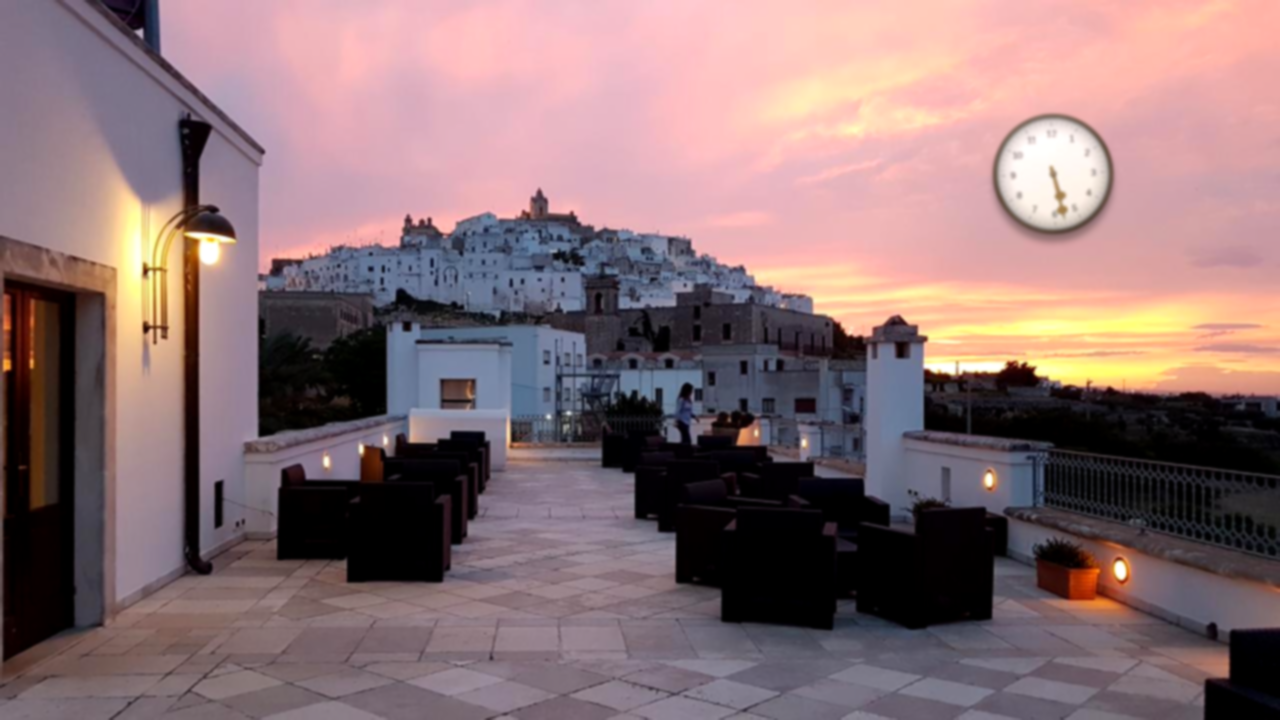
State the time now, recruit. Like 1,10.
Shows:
5,28
